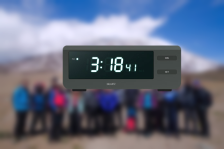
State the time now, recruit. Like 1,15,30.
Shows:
3,18,41
